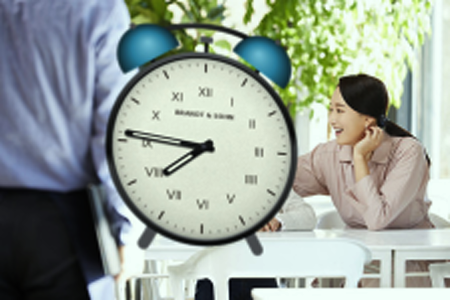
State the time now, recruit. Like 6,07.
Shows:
7,46
